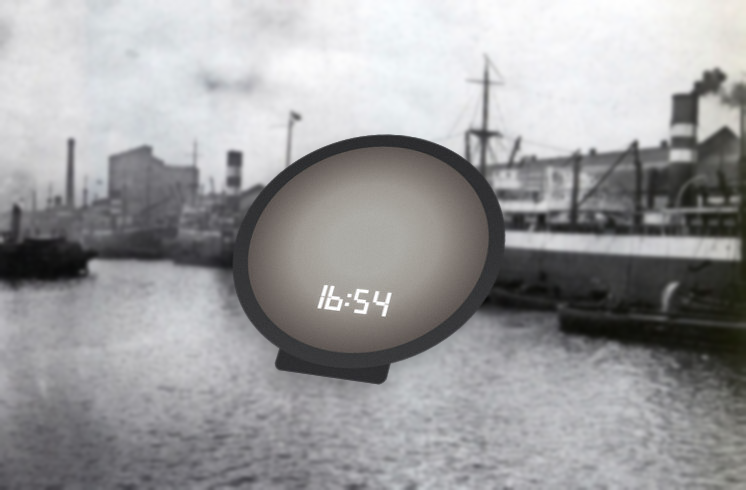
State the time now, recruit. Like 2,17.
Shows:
16,54
